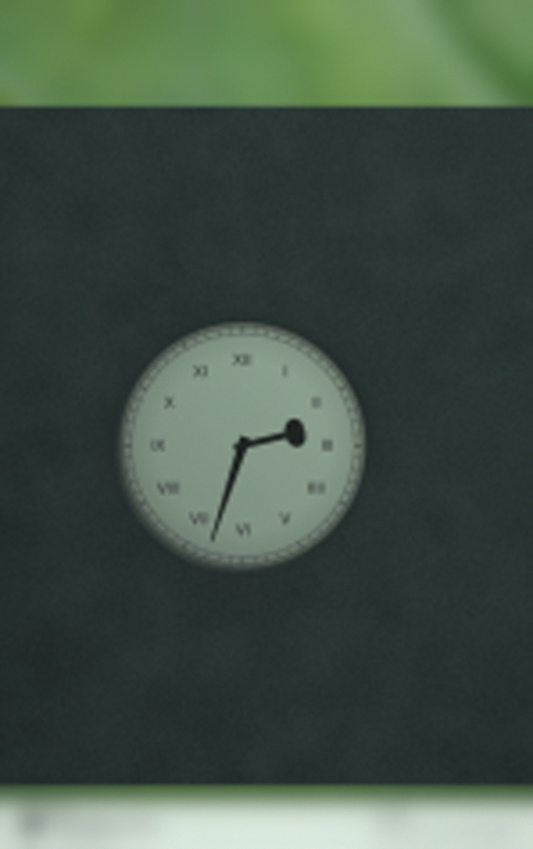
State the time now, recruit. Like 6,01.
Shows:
2,33
